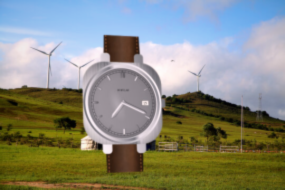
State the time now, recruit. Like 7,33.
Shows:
7,19
